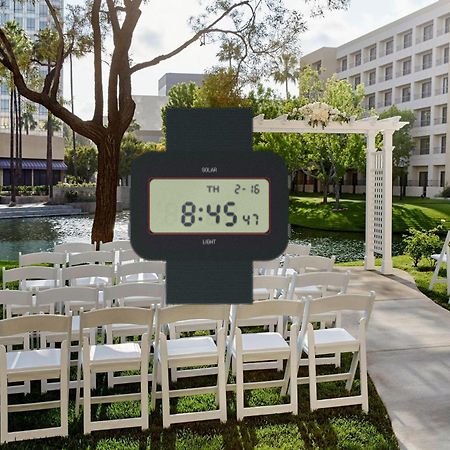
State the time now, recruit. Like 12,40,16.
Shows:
8,45,47
